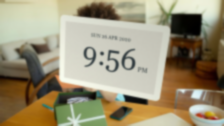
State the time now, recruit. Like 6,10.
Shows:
9,56
